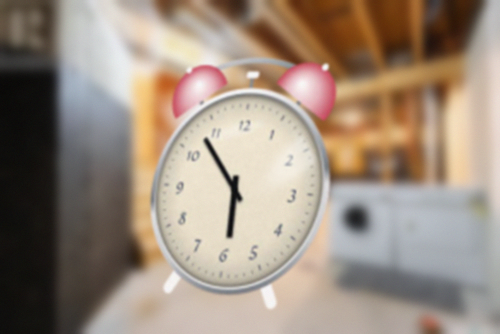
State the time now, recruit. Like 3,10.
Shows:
5,53
